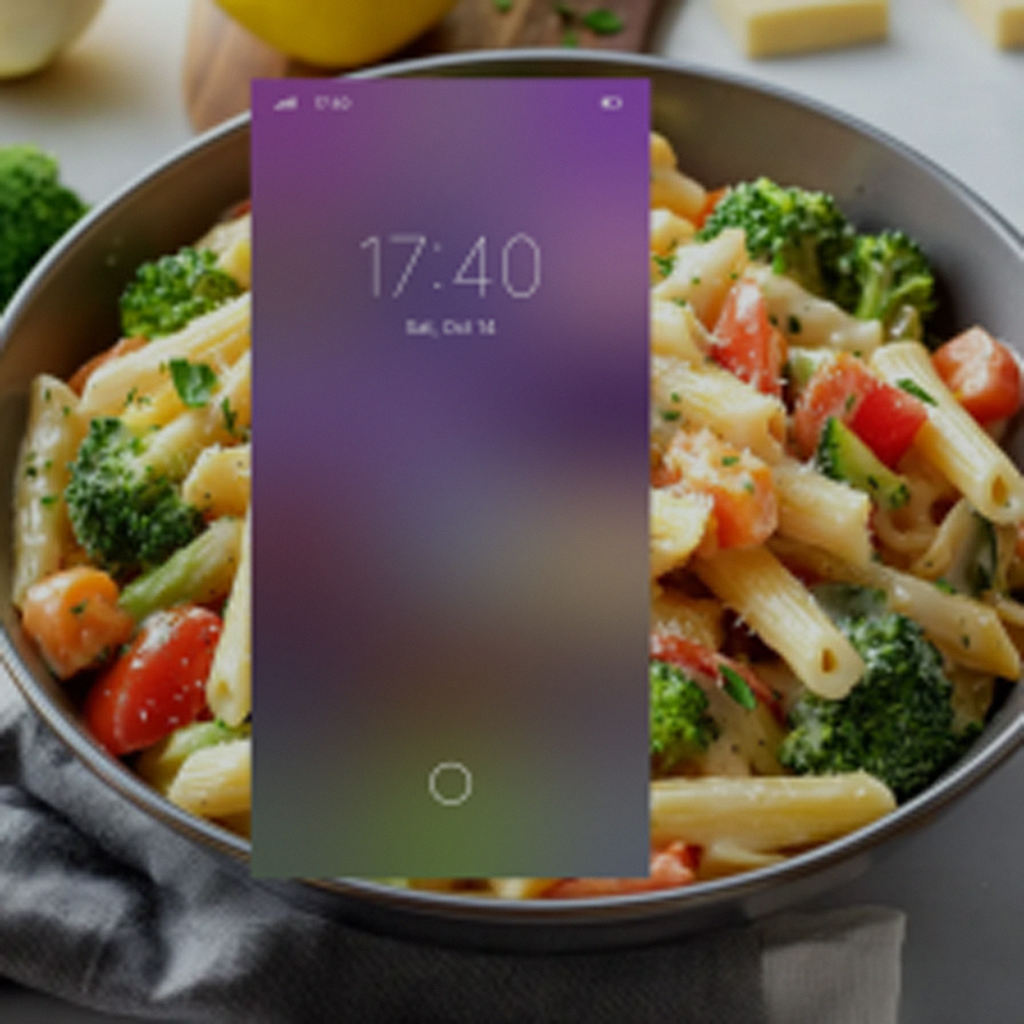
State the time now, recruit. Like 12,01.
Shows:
17,40
